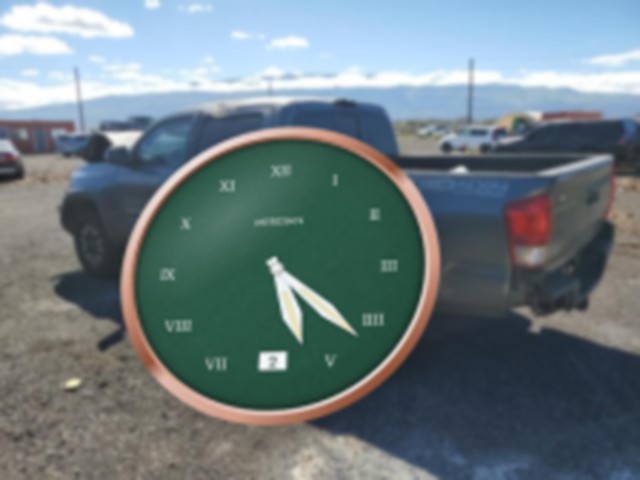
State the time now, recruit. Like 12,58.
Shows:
5,22
